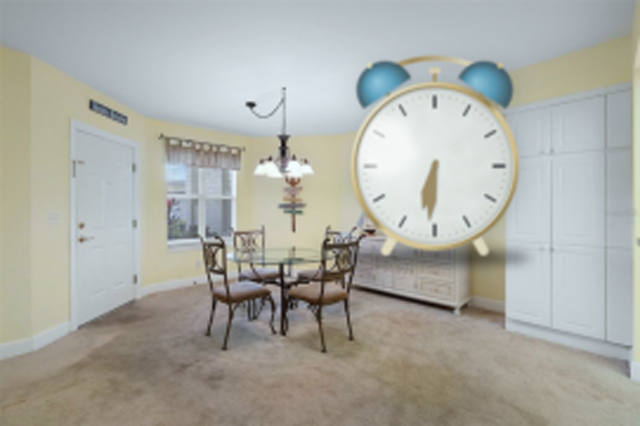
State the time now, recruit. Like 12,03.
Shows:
6,31
